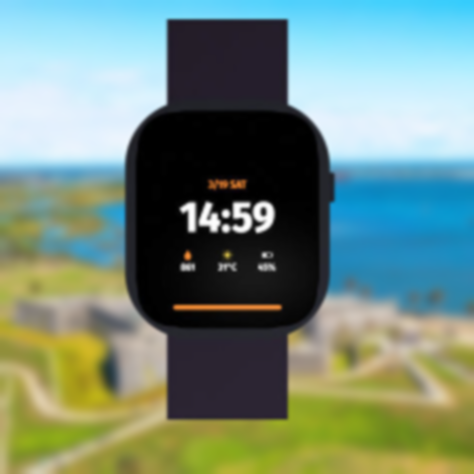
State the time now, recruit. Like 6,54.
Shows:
14,59
